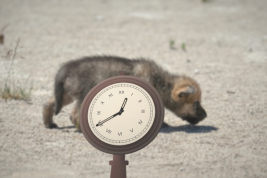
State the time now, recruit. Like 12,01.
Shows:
12,40
